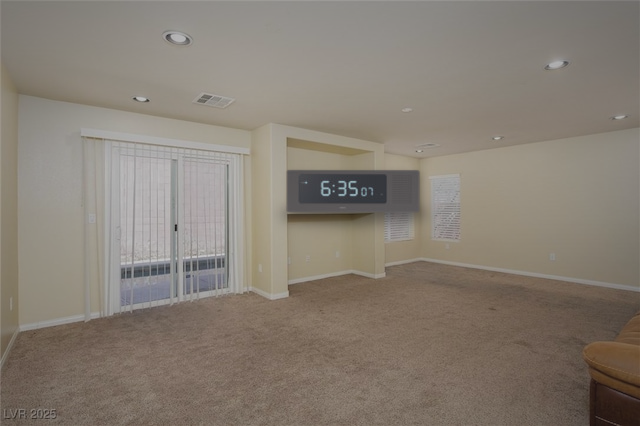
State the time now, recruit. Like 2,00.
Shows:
6,35
